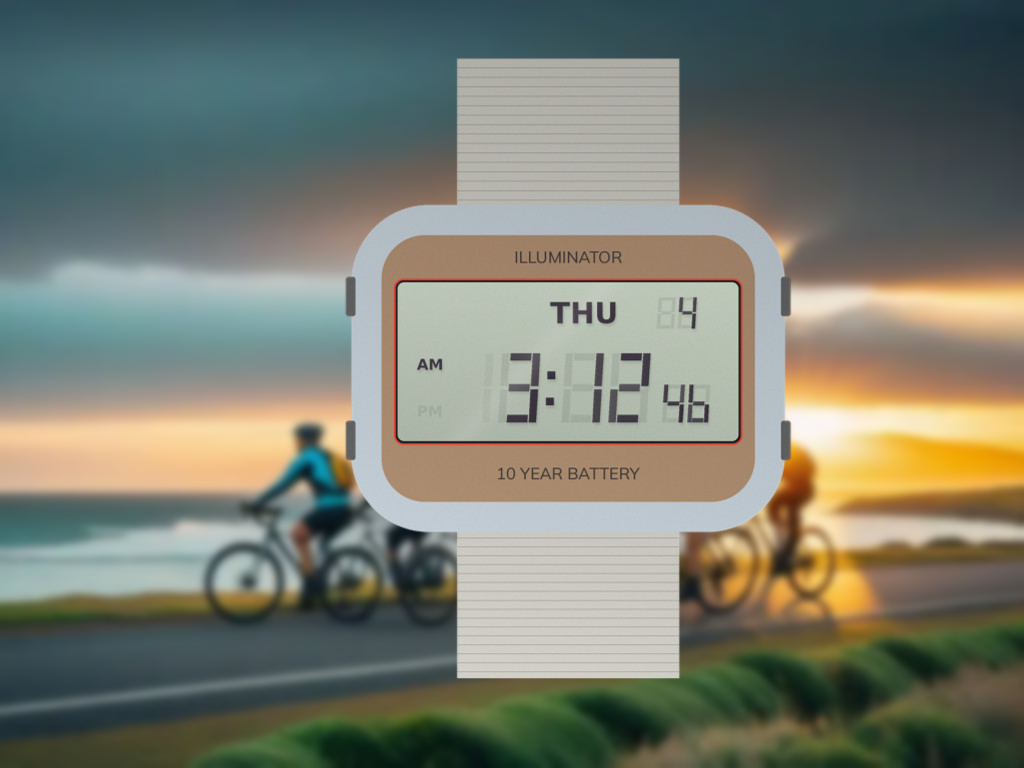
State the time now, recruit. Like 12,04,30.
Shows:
3,12,46
